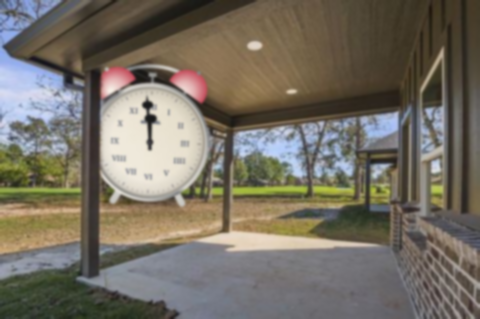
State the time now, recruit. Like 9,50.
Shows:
11,59
